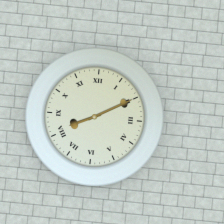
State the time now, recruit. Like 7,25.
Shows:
8,10
